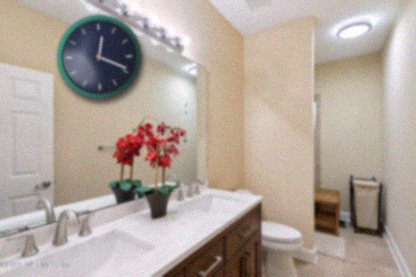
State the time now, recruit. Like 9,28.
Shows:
12,19
